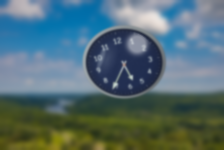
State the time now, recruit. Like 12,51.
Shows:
5,36
